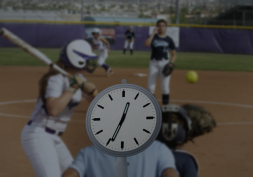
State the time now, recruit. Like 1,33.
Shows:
12,34
